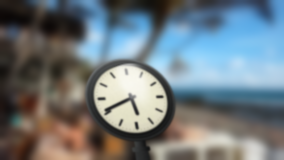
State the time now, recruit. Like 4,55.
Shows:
5,41
